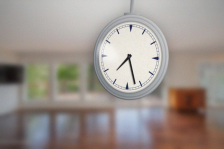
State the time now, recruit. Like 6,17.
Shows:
7,27
